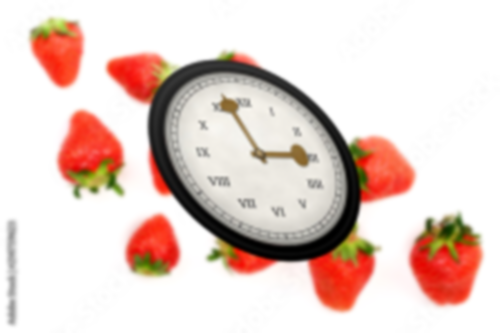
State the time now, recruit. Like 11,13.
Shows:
2,57
